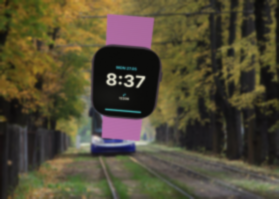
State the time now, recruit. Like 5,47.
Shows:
8,37
